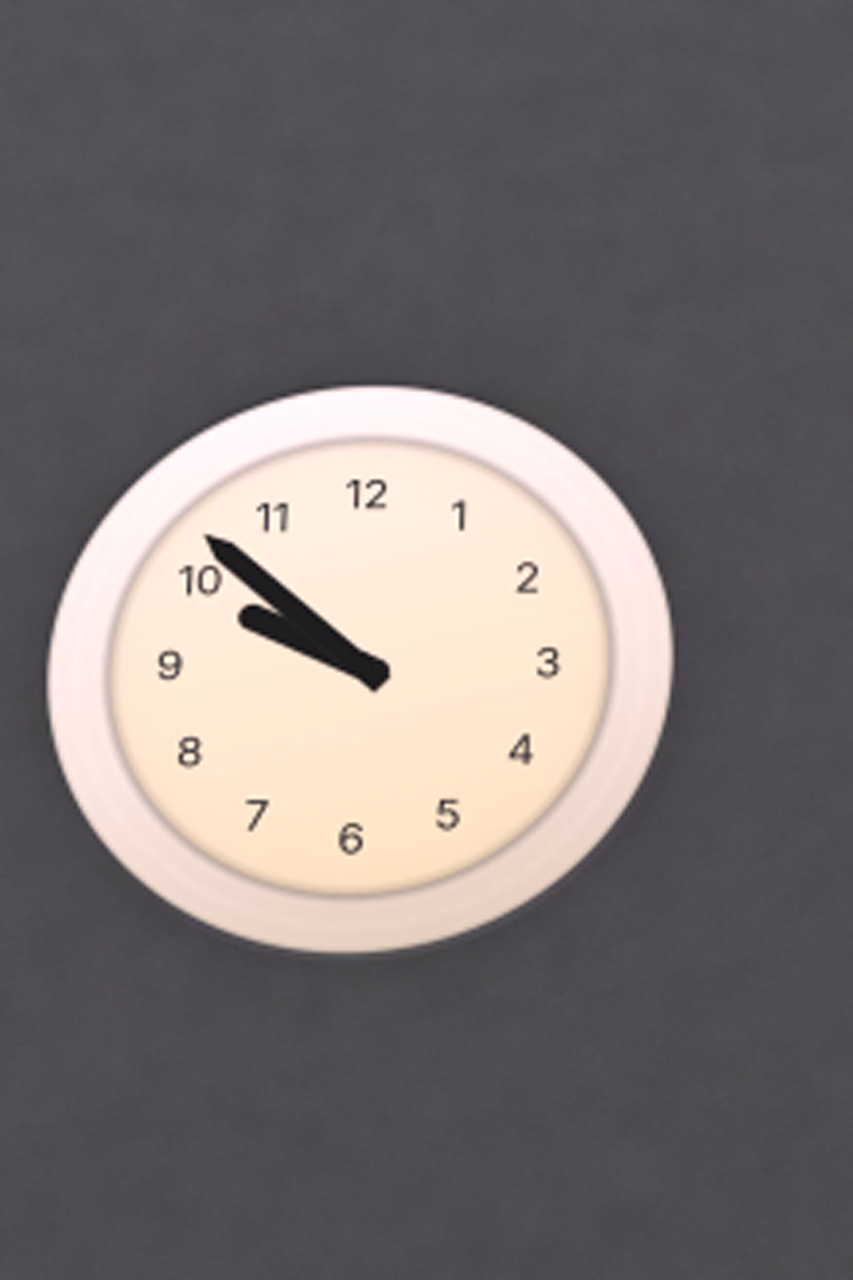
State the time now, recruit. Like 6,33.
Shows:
9,52
